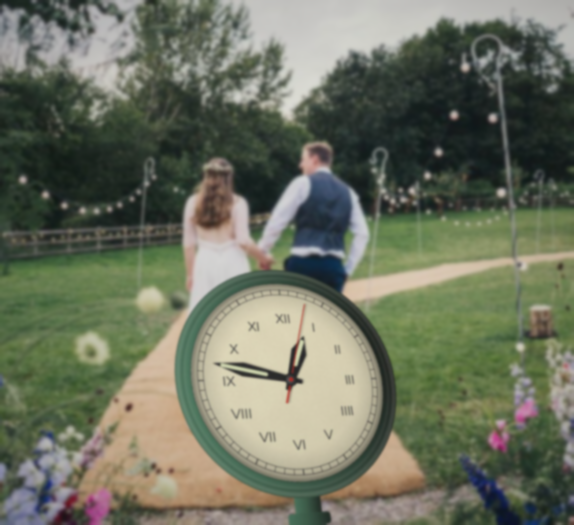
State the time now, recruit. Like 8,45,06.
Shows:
12,47,03
